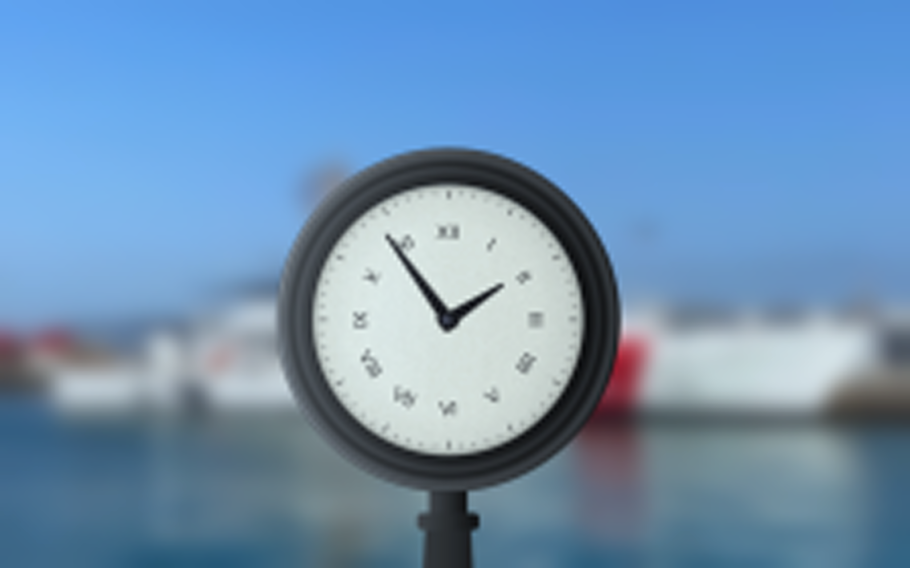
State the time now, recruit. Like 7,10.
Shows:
1,54
